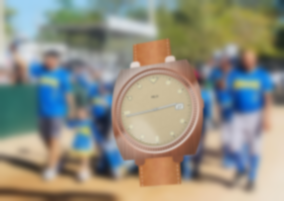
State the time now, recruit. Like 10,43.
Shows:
2,44
